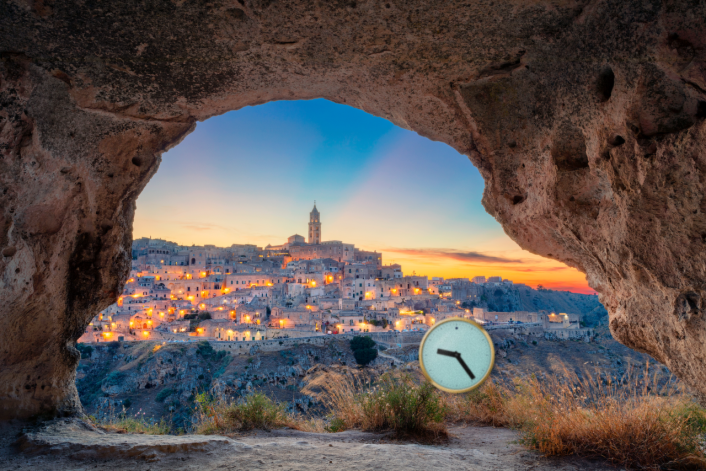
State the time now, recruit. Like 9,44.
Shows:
9,24
